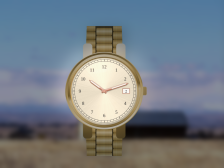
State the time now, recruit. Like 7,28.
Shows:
10,12
